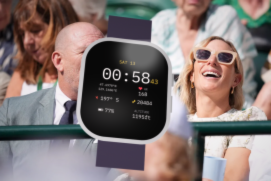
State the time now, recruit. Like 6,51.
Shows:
0,58
